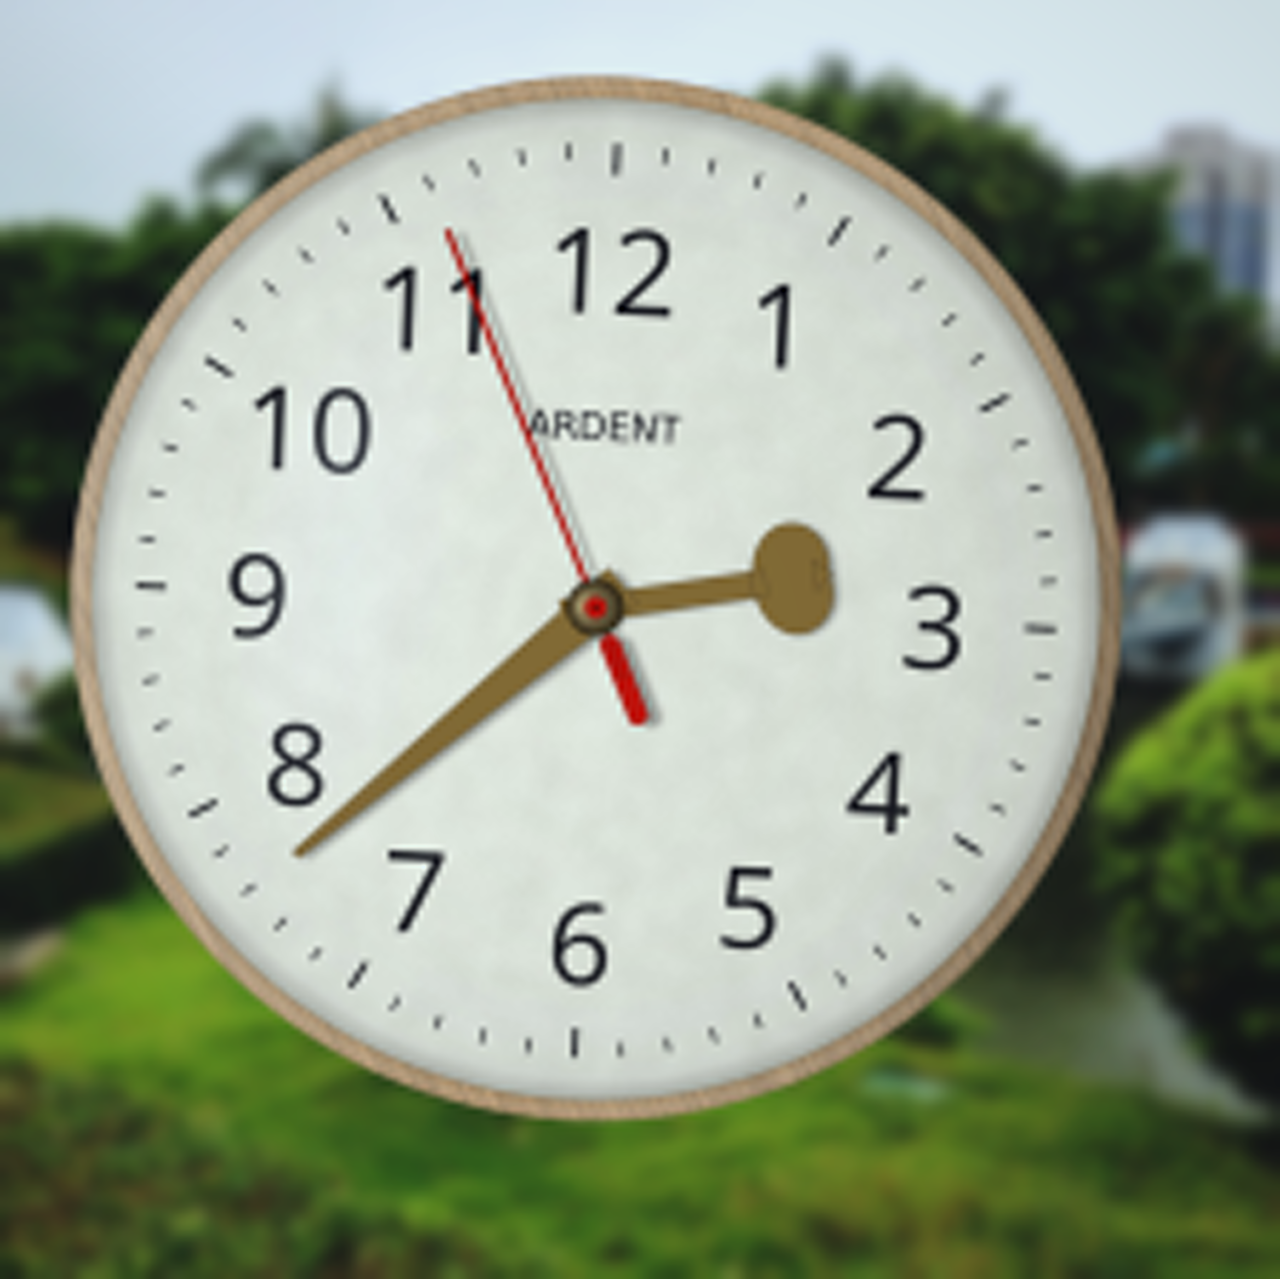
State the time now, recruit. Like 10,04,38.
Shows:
2,37,56
